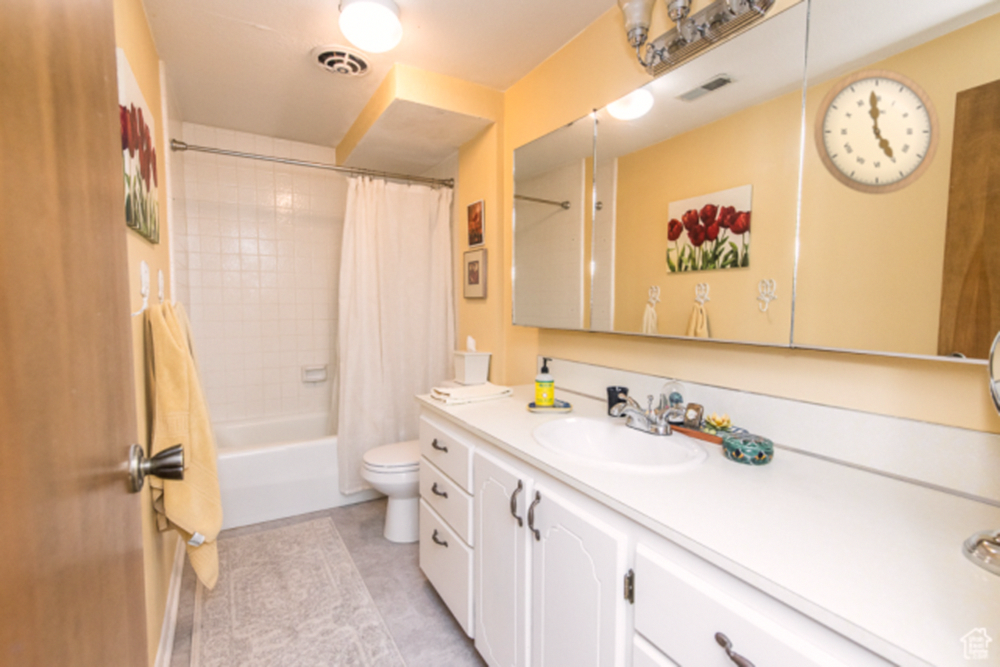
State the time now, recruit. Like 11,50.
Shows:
4,59
